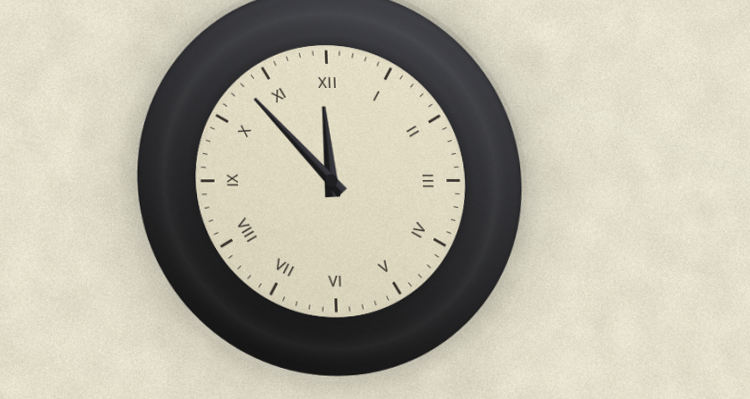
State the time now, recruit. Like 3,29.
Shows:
11,53
